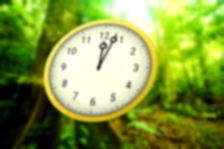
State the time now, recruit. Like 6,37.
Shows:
12,03
